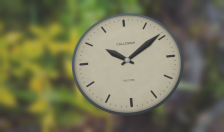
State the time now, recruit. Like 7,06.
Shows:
10,09
